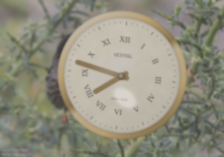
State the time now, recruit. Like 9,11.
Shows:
7,47
